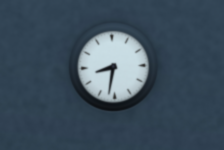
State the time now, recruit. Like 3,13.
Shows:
8,32
